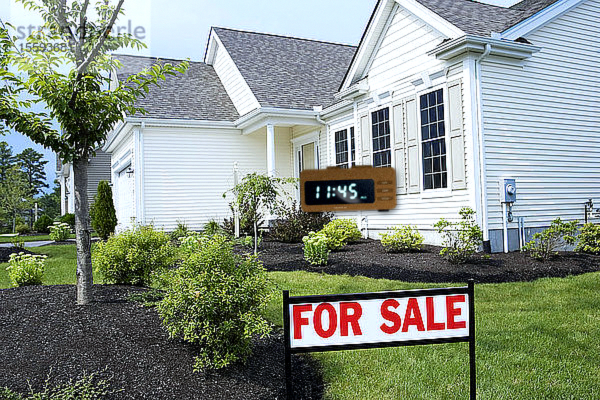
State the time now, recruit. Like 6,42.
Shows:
11,45
